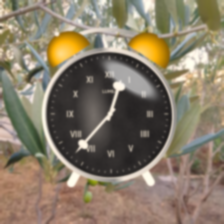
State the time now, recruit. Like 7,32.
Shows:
12,37
